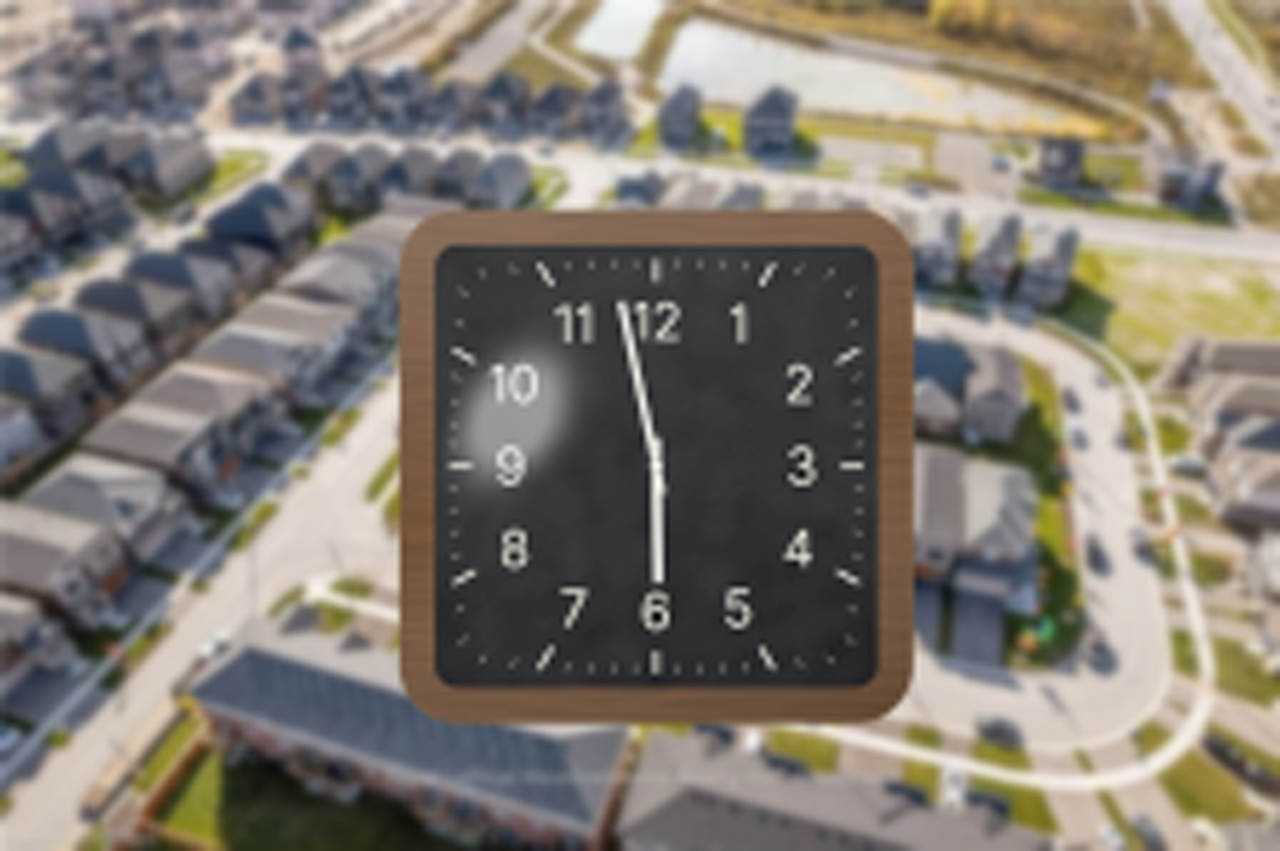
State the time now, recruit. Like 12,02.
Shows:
5,58
